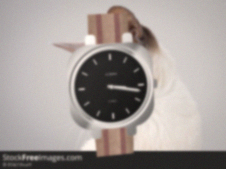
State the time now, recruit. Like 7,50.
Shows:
3,17
